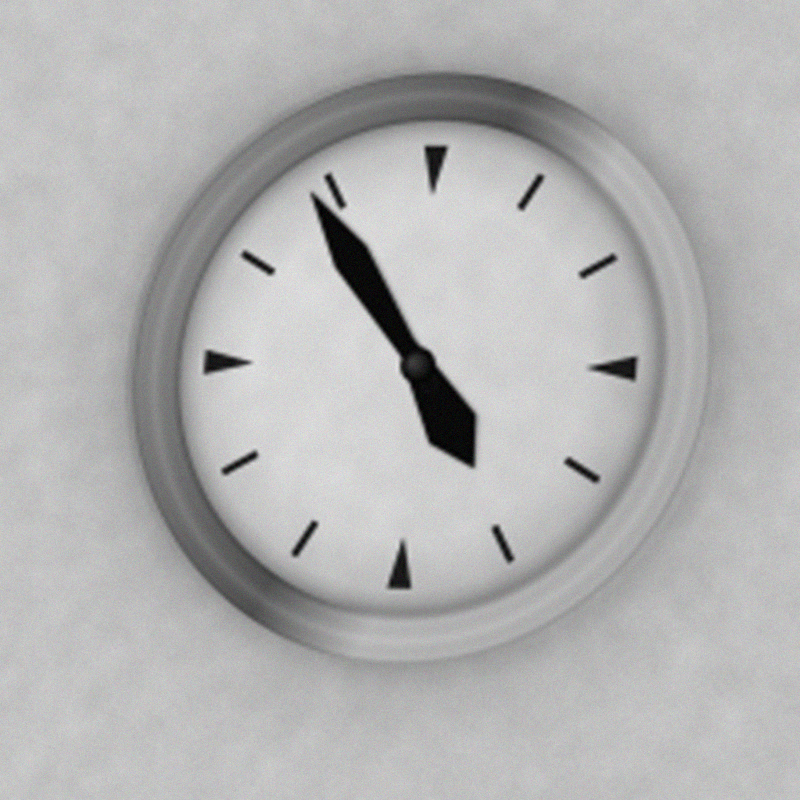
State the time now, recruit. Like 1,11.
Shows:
4,54
